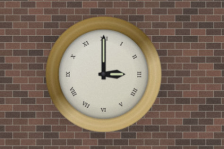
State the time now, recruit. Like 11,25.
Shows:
3,00
